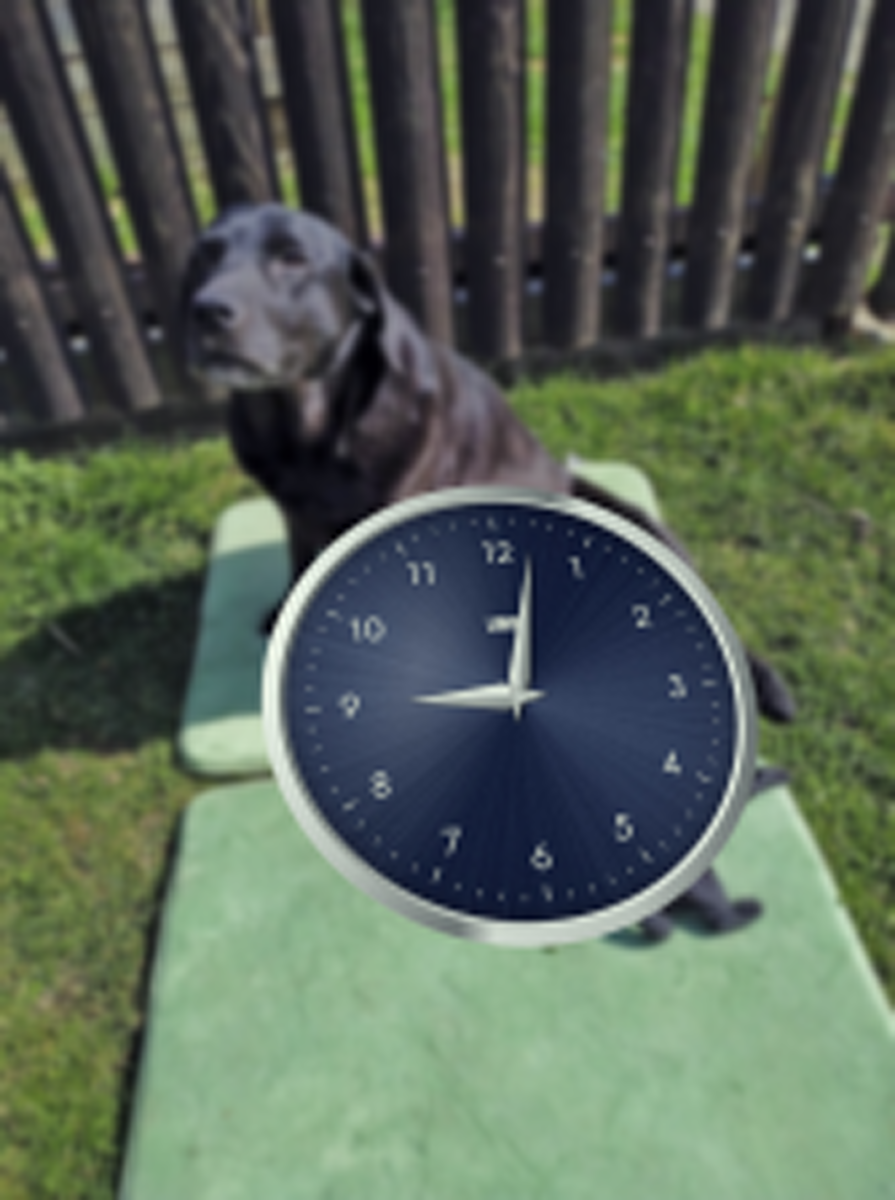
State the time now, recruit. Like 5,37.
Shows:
9,02
